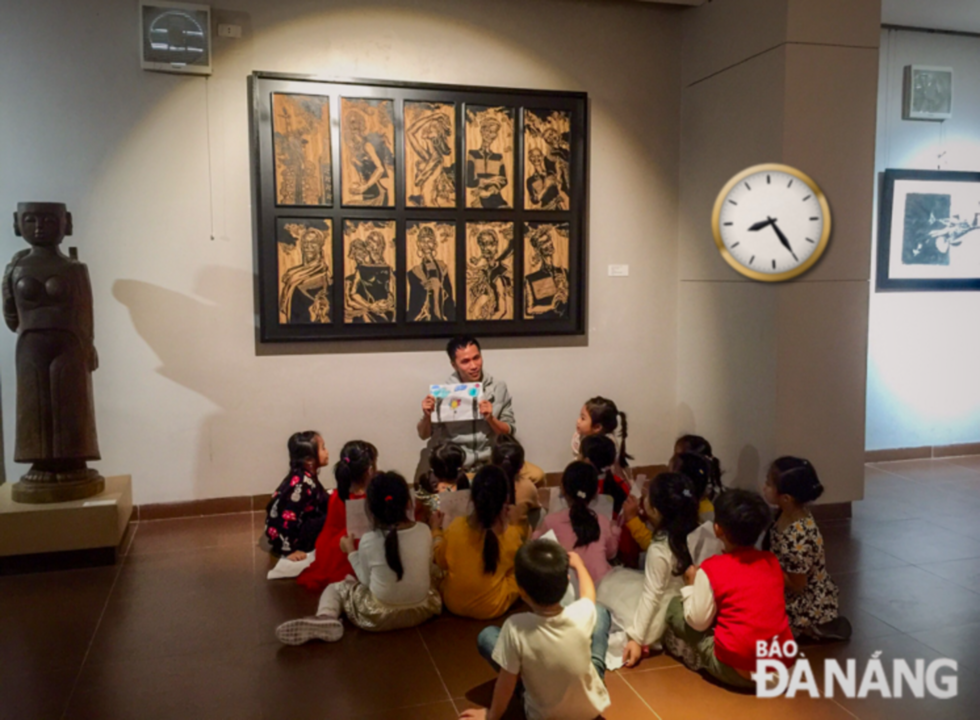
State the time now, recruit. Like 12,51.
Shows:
8,25
